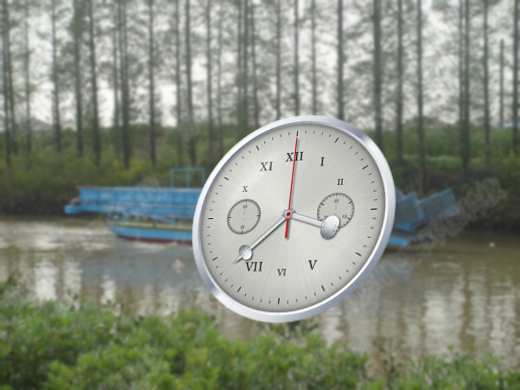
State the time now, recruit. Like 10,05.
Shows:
3,38
